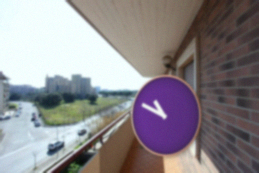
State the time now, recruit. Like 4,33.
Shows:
10,49
